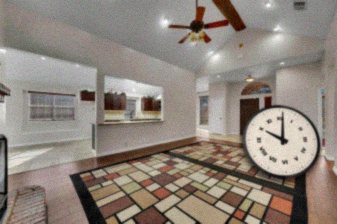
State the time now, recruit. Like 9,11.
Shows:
10,01
